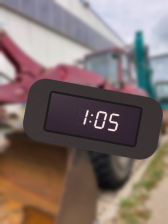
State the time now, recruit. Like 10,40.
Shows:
1,05
